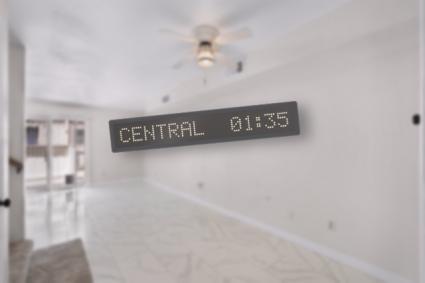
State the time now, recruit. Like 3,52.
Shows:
1,35
